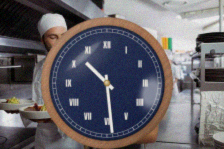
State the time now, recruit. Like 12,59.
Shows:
10,29
